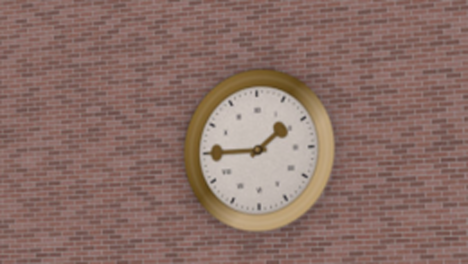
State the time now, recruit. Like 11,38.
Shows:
1,45
